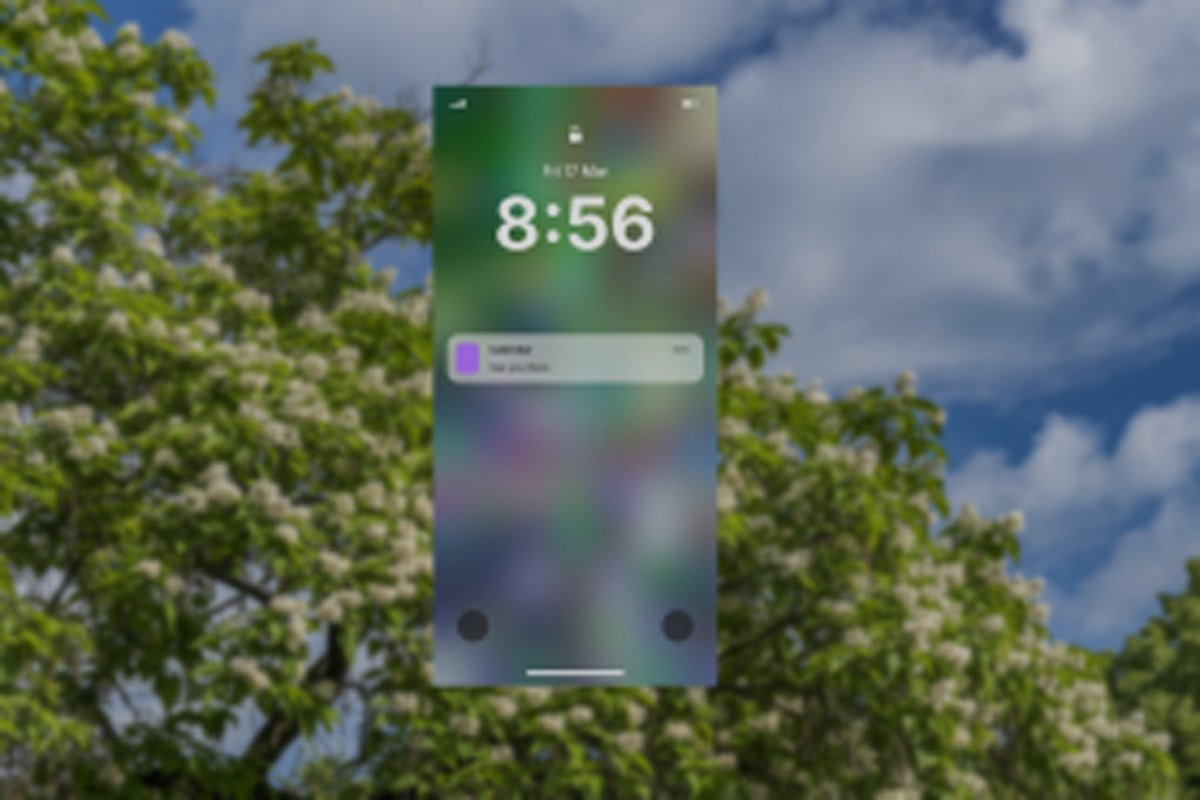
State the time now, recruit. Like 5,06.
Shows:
8,56
